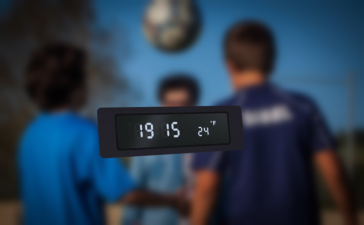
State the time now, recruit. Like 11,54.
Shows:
19,15
